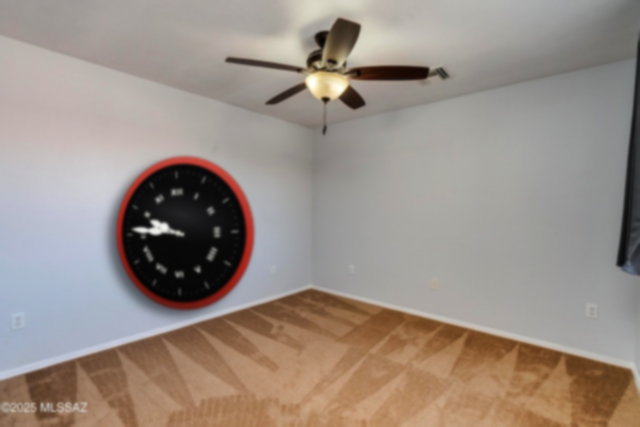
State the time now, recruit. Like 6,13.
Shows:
9,46
